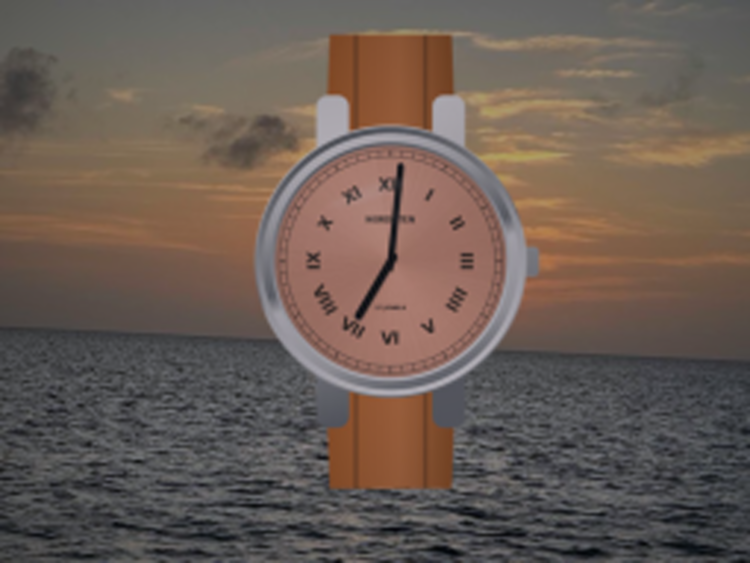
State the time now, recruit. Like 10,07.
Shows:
7,01
